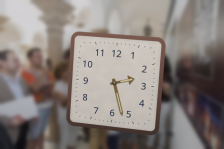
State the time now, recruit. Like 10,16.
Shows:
2,27
